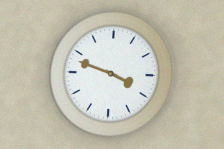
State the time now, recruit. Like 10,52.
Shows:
3,48
